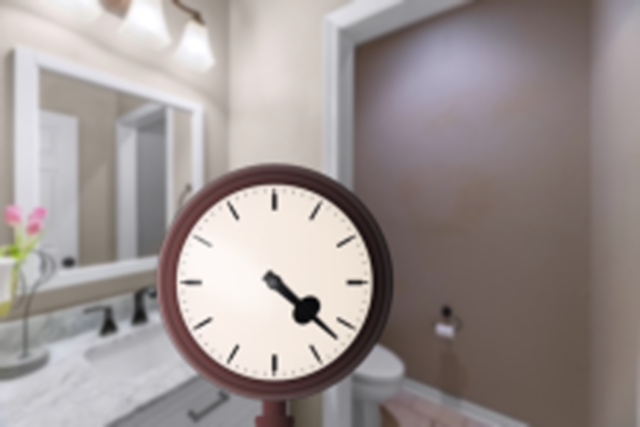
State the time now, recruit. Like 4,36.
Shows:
4,22
